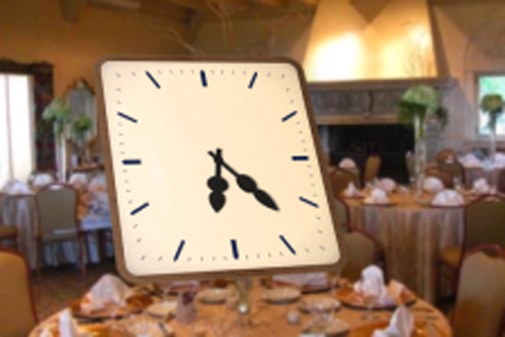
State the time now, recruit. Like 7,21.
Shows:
6,23
